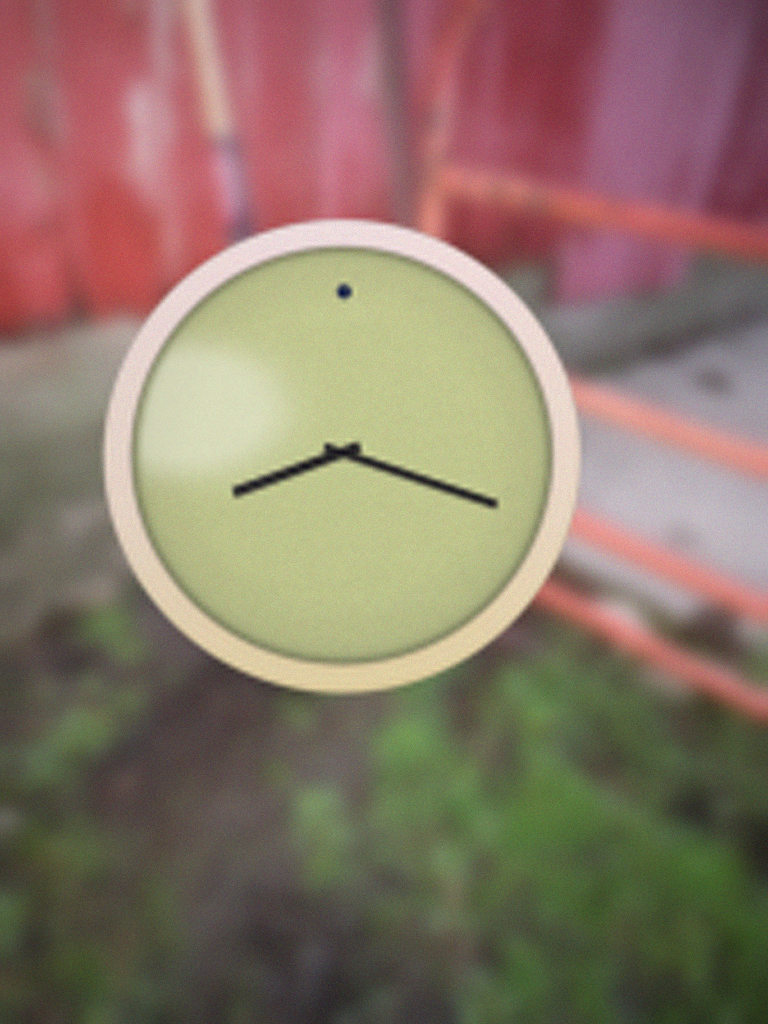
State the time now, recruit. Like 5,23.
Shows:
8,18
